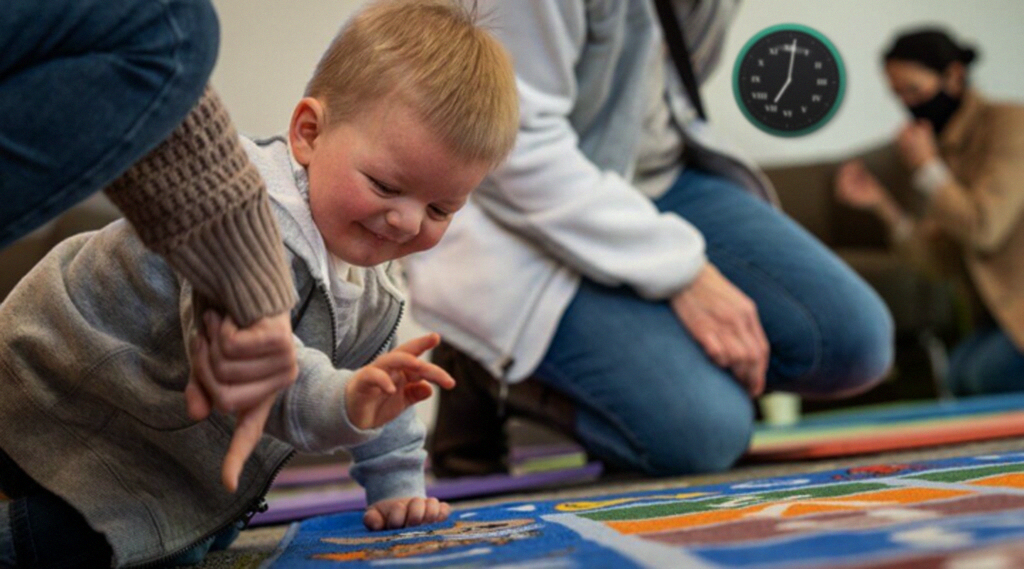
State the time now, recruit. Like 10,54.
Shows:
7,01
